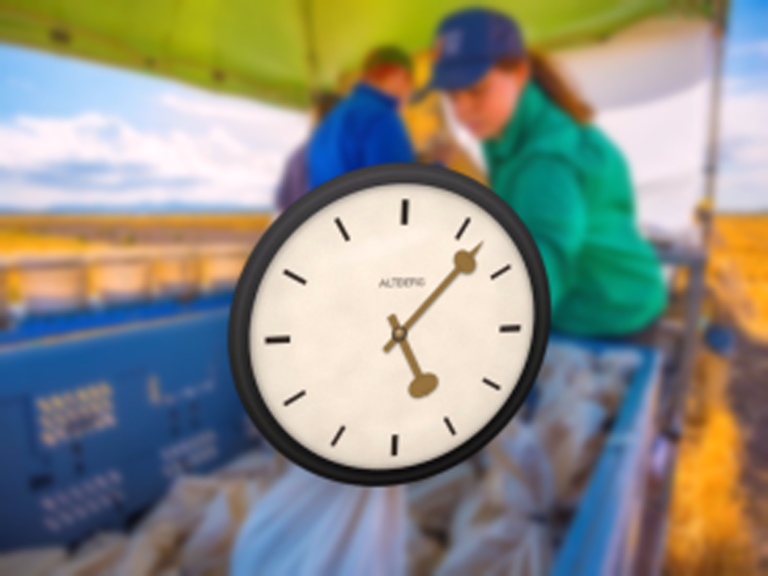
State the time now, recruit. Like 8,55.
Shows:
5,07
